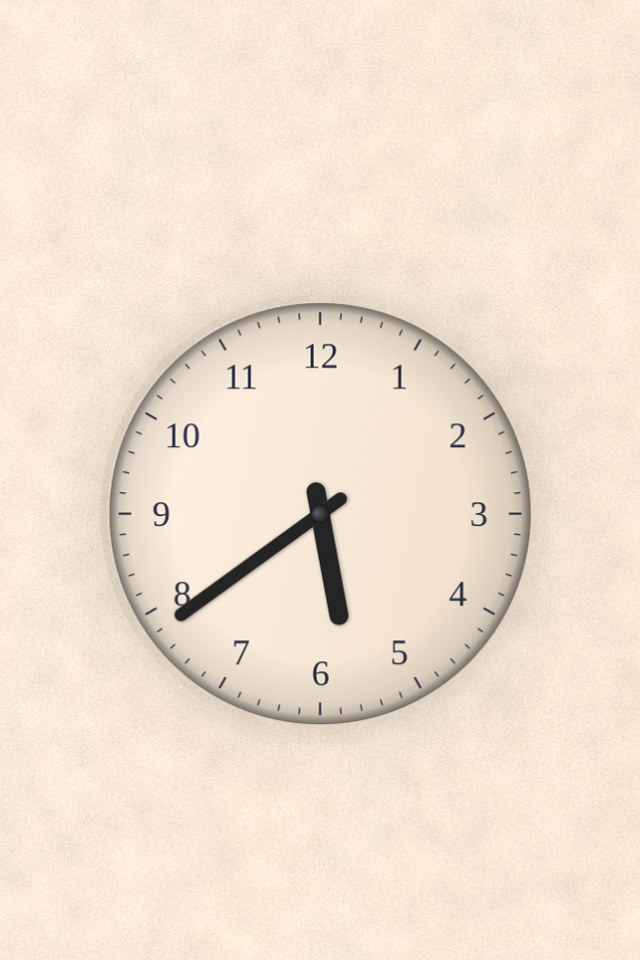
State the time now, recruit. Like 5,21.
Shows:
5,39
